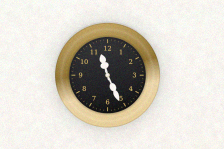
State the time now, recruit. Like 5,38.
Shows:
11,26
